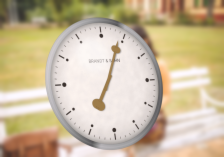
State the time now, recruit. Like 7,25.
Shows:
7,04
